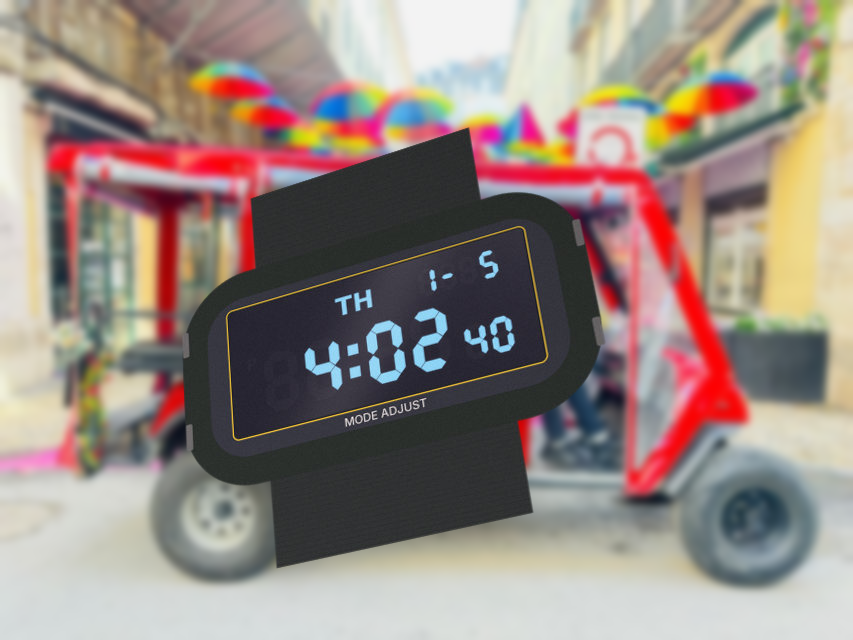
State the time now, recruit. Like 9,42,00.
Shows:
4,02,40
